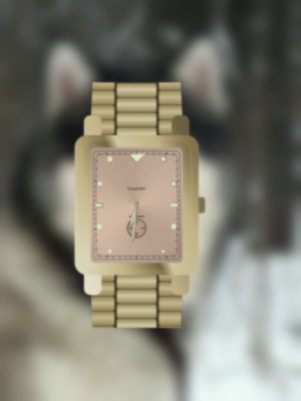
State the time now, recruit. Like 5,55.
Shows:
6,31
